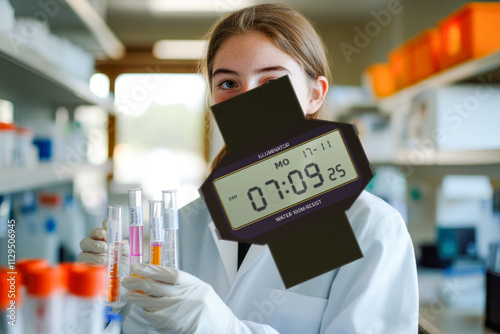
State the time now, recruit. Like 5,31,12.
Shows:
7,09,25
